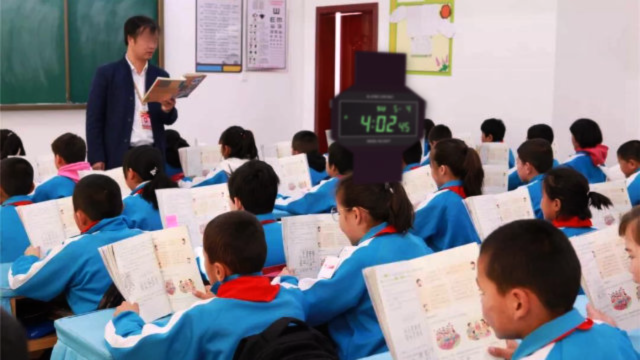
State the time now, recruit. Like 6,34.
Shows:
4,02
